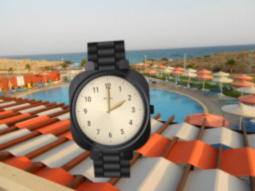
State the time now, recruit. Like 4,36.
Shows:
2,00
